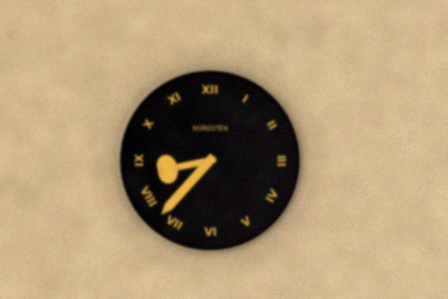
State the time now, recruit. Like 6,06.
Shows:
8,37
